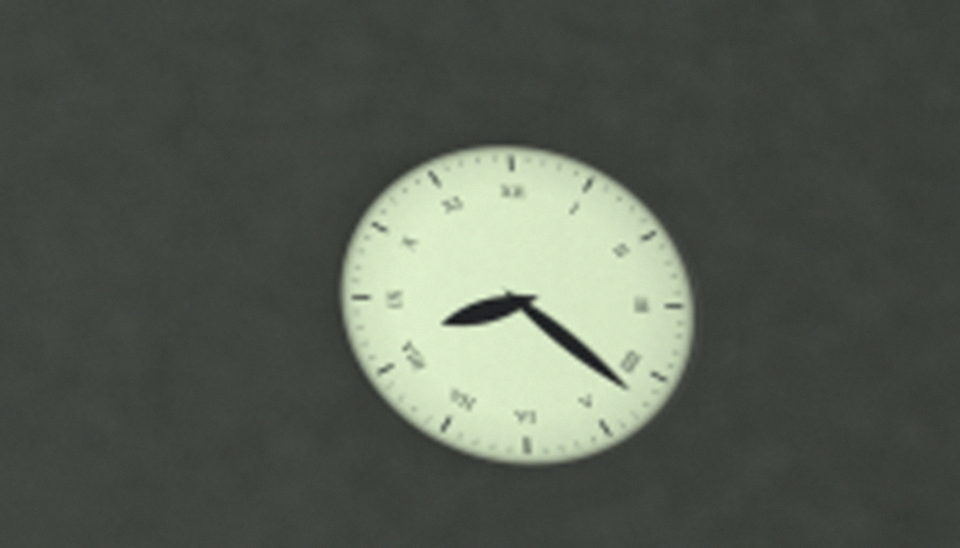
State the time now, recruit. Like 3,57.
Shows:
8,22
